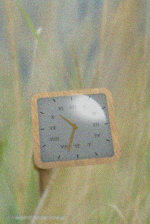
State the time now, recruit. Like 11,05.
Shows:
10,33
